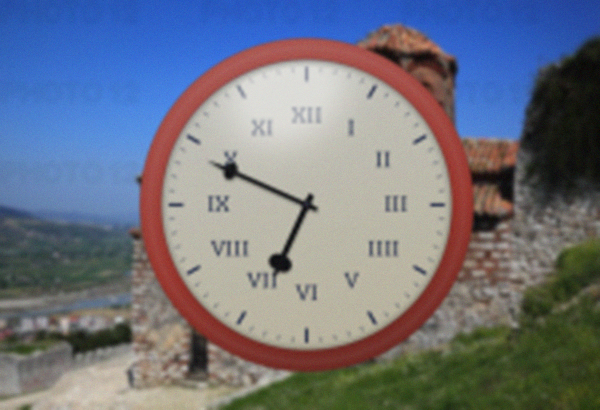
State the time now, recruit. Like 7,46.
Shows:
6,49
